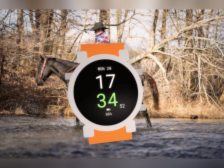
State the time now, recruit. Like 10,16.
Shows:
17,34
